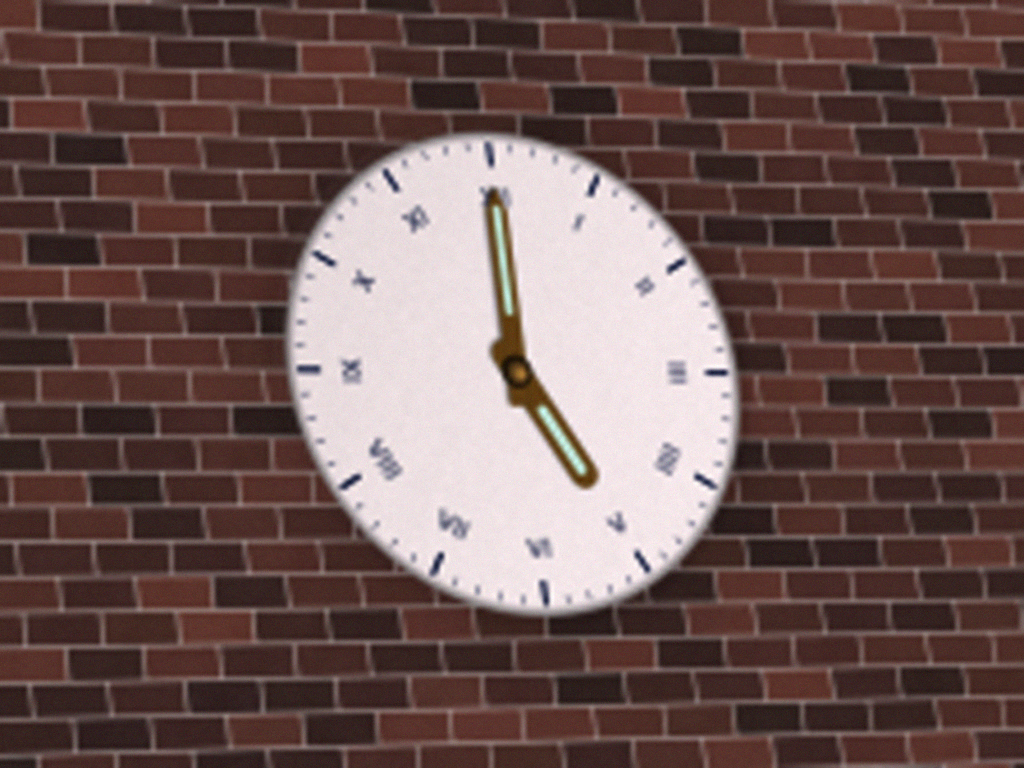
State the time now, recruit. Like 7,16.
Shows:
5,00
